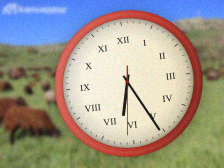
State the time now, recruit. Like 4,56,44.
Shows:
6,25,31
